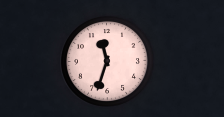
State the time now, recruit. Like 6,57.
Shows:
11,33
